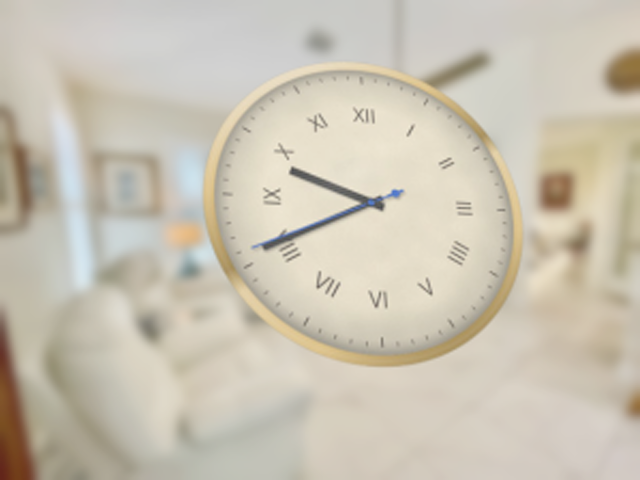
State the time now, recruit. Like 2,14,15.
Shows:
9,40,41
